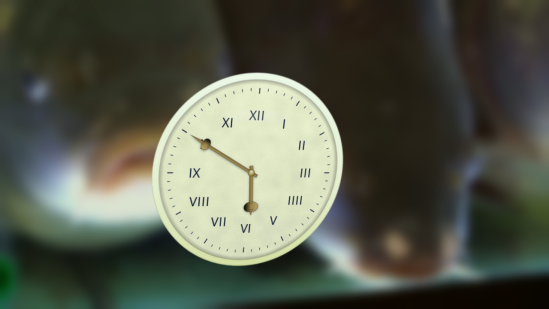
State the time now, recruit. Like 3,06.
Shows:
5,50
